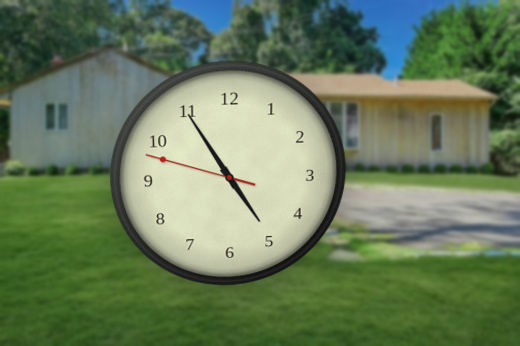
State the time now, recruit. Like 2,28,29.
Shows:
4,54,48
